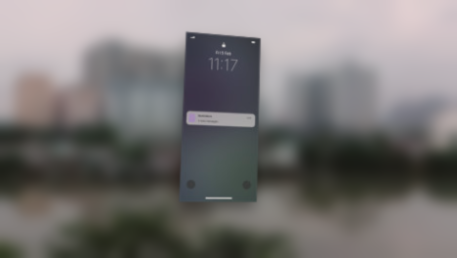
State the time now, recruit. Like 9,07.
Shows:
11,17
